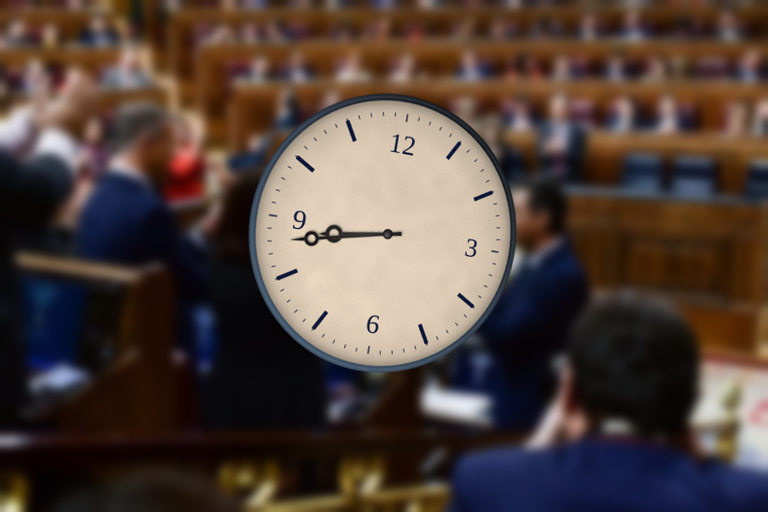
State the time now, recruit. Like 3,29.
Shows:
8,43
